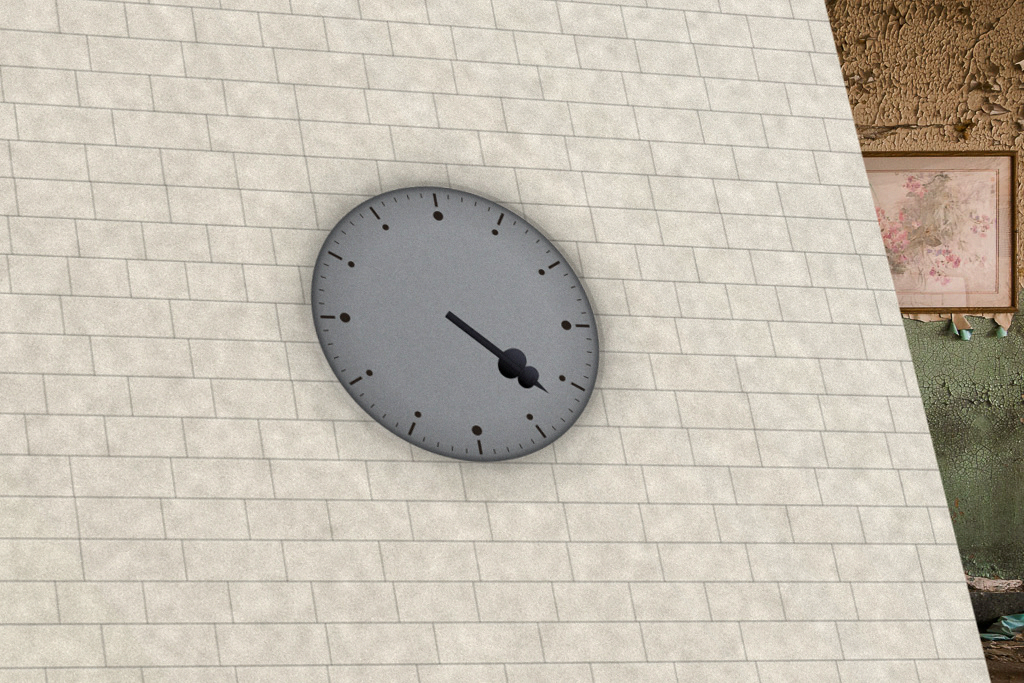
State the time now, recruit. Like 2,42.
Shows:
4,22
